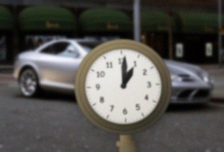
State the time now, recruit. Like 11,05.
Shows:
1,01
